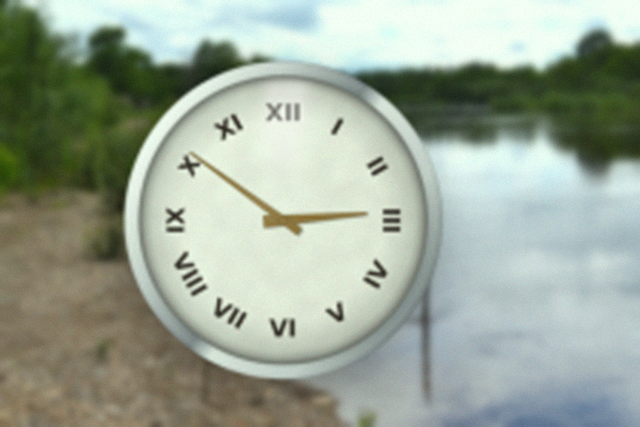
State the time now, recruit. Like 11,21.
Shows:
2,51
